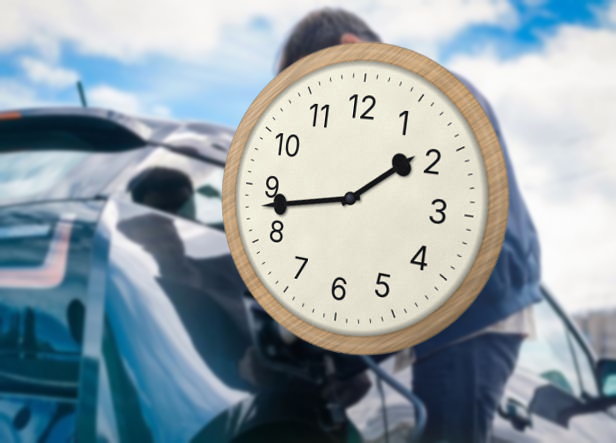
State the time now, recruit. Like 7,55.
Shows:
1,43
